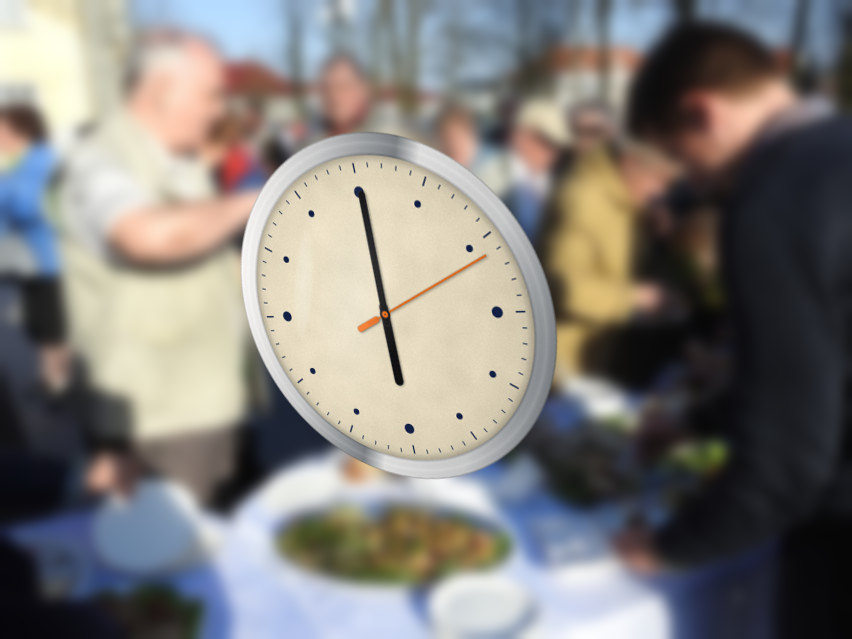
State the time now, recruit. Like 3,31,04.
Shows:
6,00,11
